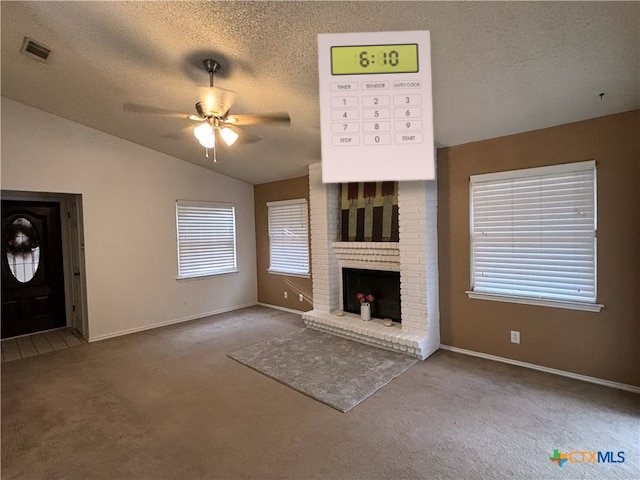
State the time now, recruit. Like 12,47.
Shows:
6,10
